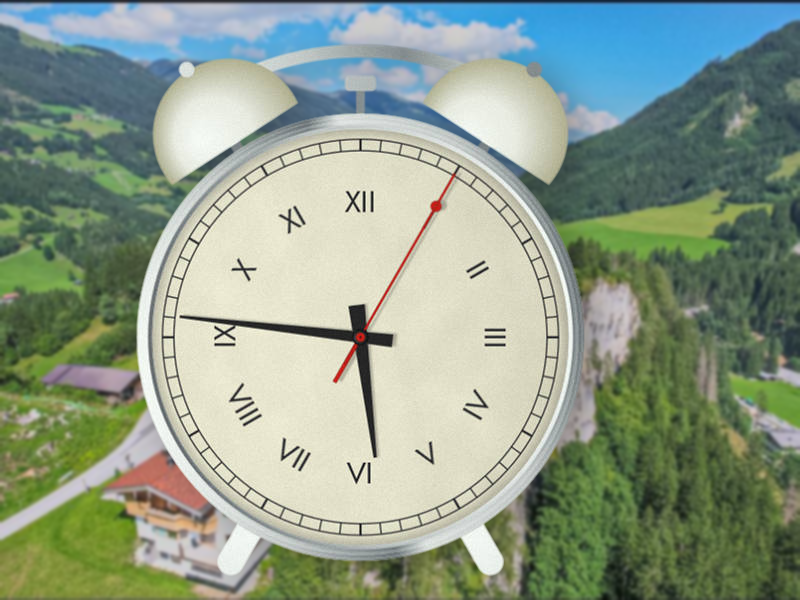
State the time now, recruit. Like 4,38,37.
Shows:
5,46,05
